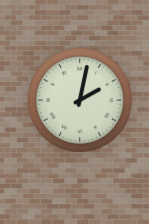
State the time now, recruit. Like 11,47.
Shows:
2,02
